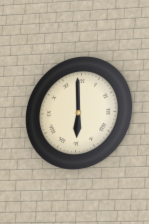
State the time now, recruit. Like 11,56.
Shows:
5,59
